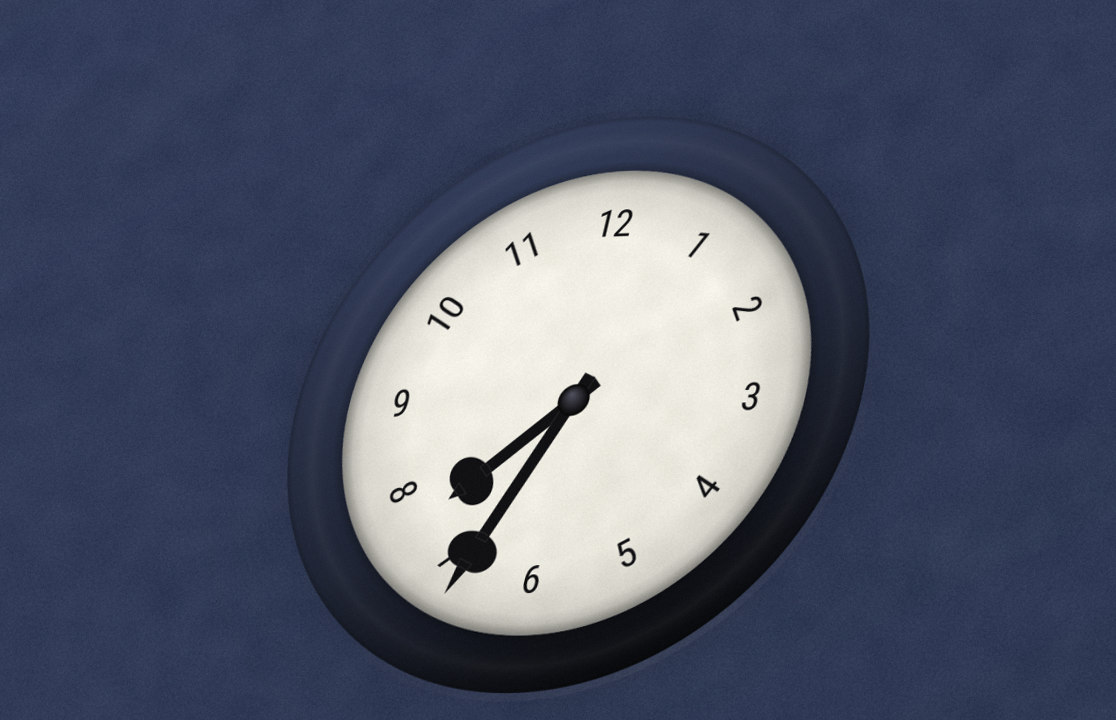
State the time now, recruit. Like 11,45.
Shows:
7,34
